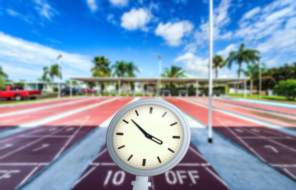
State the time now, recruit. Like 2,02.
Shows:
3,52
